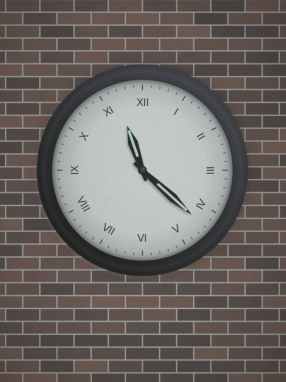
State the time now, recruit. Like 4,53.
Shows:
11,22
